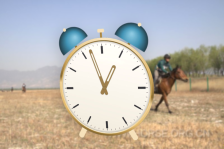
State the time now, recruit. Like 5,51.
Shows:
12,57
